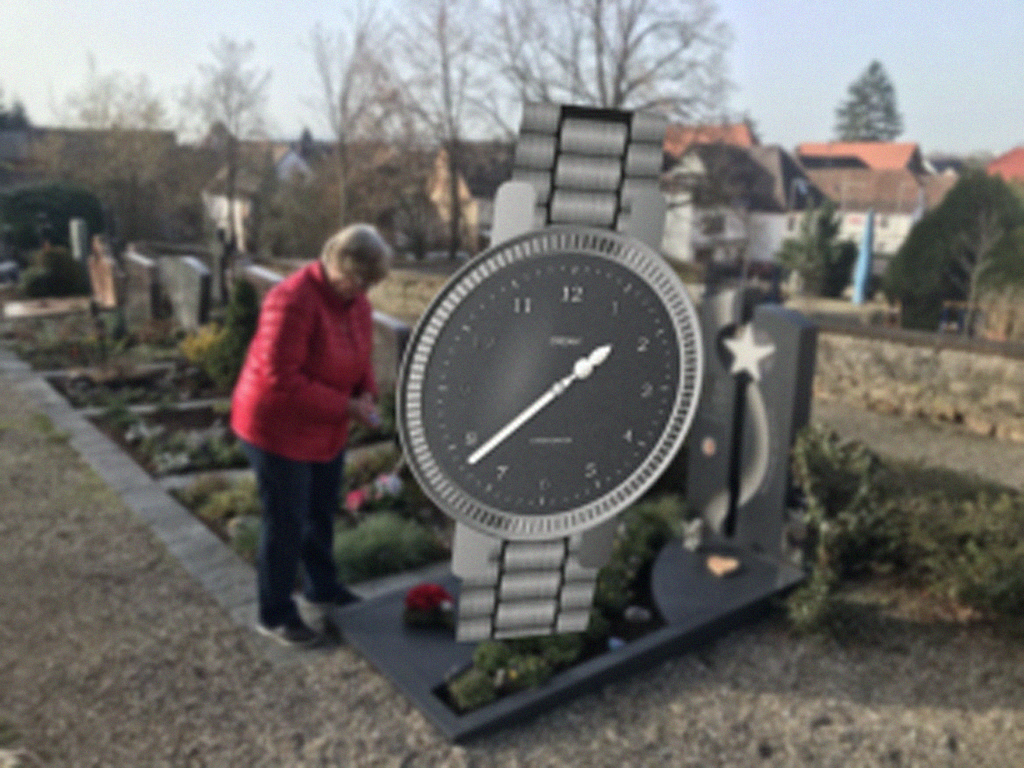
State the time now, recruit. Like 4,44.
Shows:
1,38
